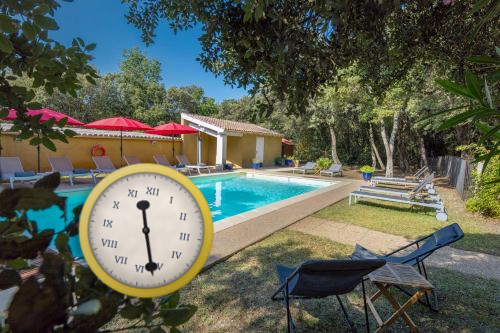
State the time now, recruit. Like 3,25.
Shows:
11,27
